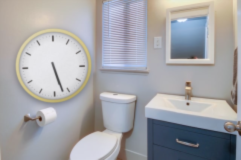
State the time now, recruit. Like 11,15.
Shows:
5,27
